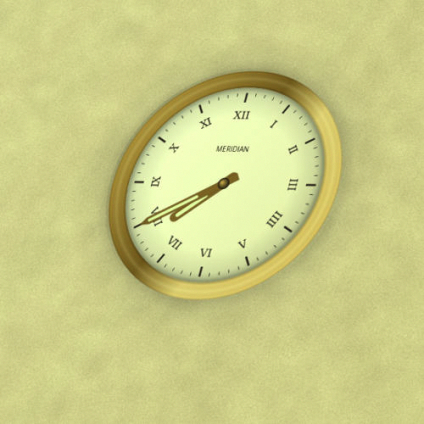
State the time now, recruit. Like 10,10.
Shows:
7,40
